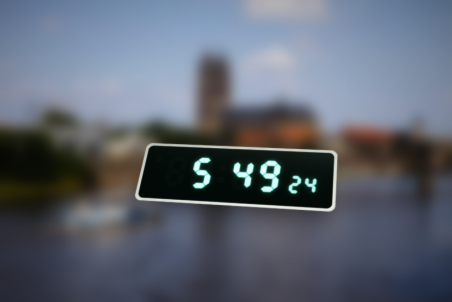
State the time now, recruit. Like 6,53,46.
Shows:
5,49,24
